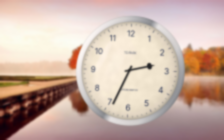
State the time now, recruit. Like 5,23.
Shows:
2,34
